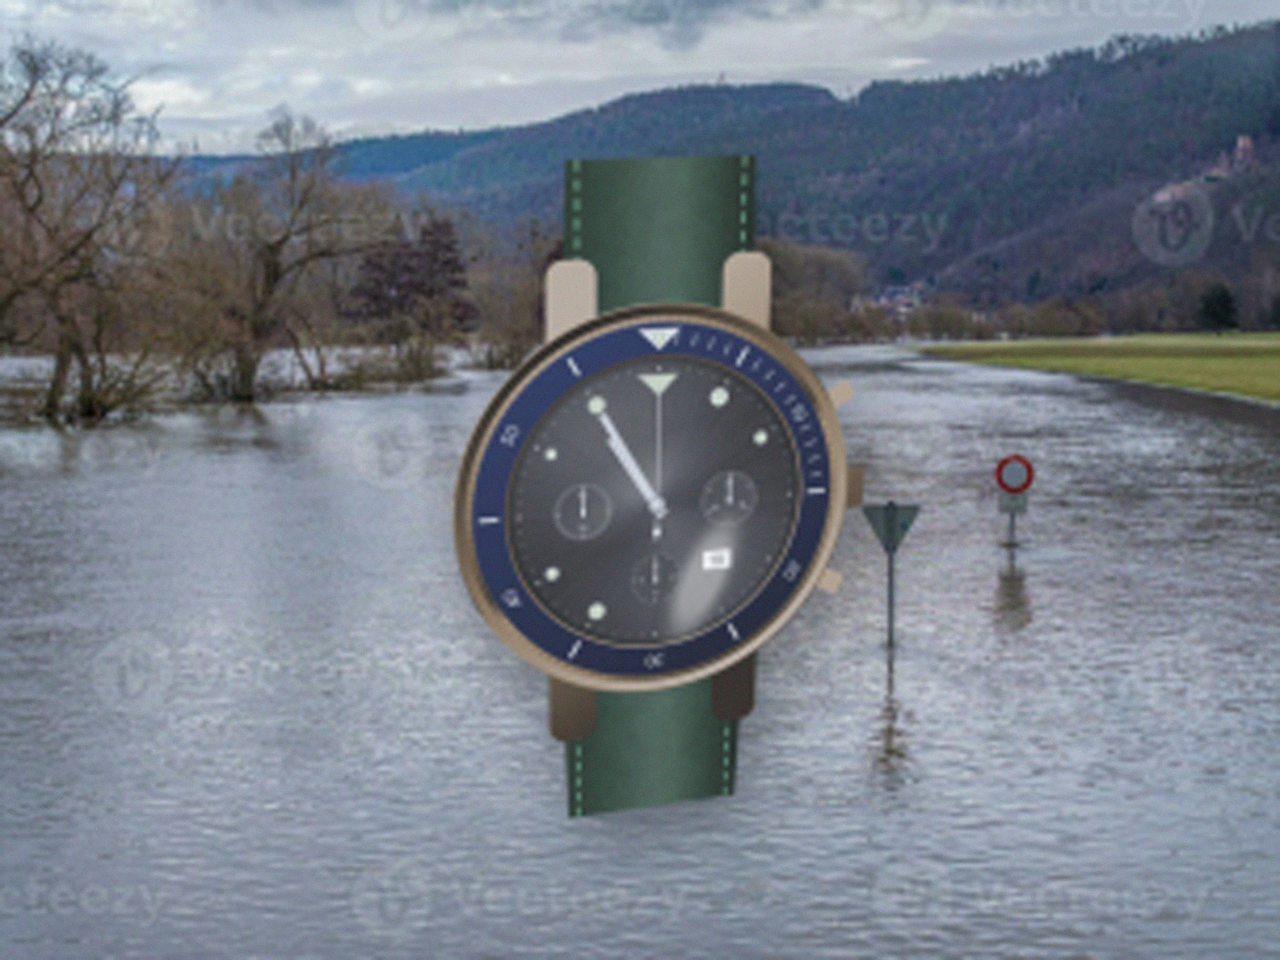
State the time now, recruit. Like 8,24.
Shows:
10,55
